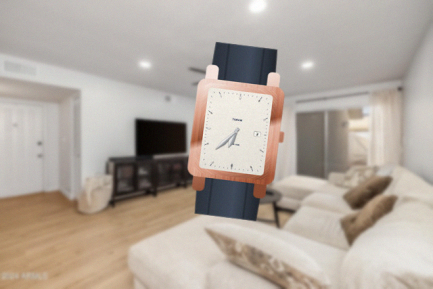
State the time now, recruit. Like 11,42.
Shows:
6,37
